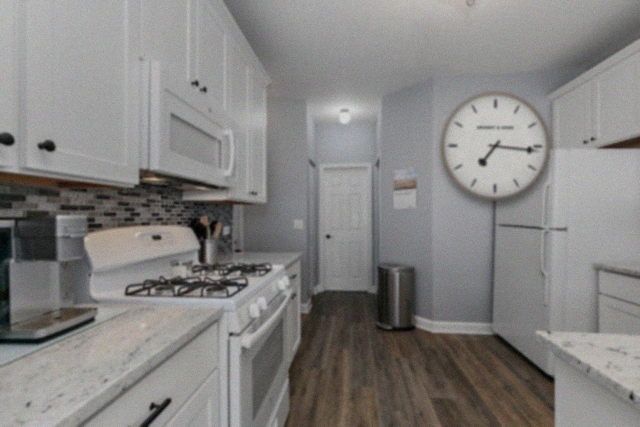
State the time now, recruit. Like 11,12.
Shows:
7,16
